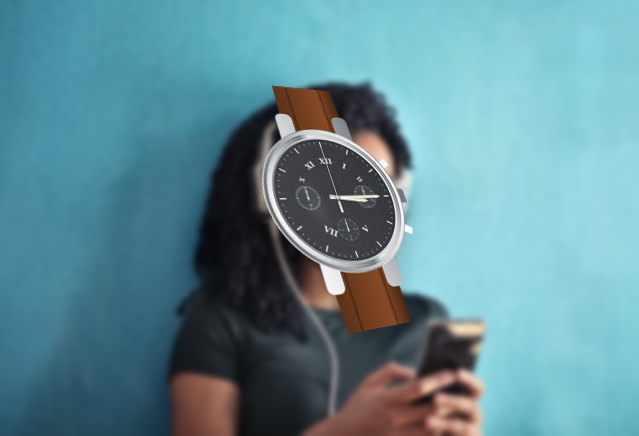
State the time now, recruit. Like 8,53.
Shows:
3,15
